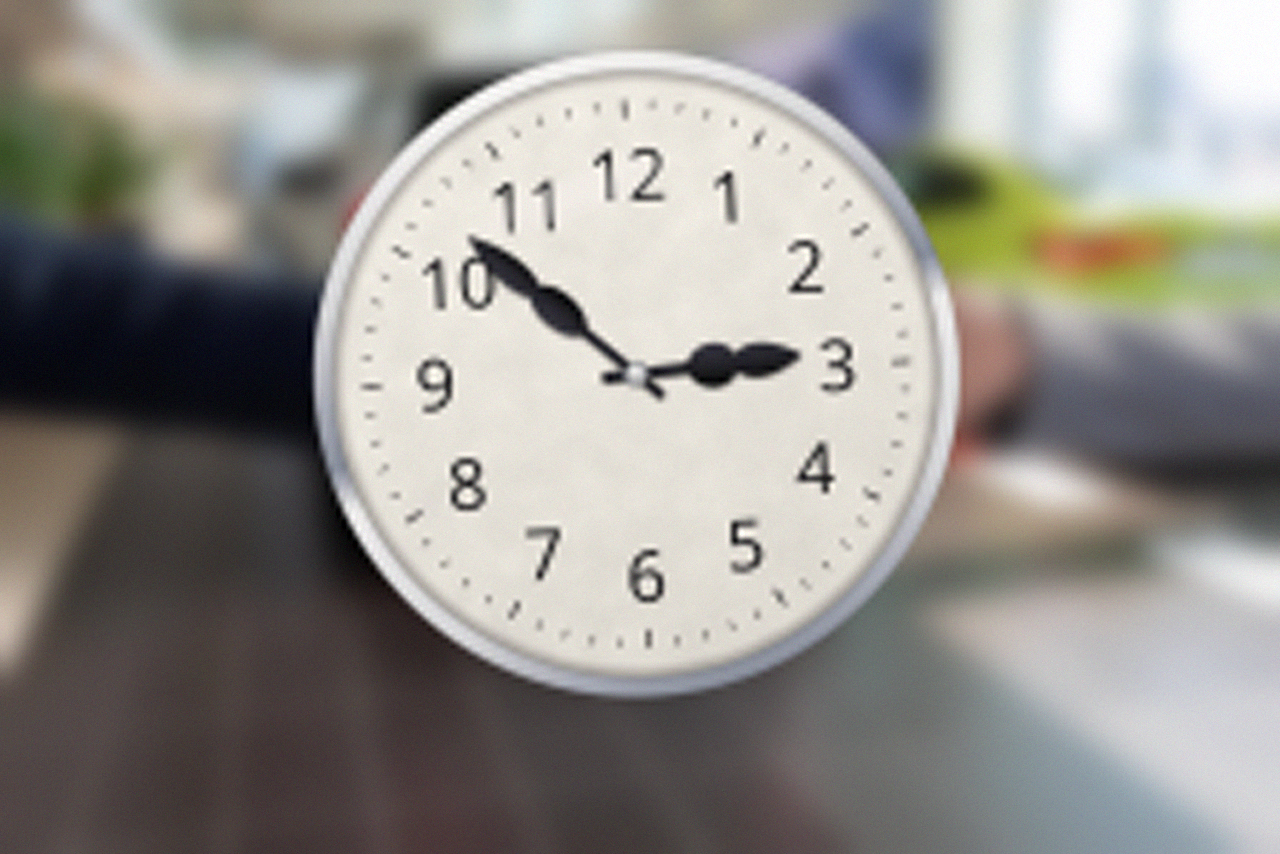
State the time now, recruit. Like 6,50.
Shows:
2,52
